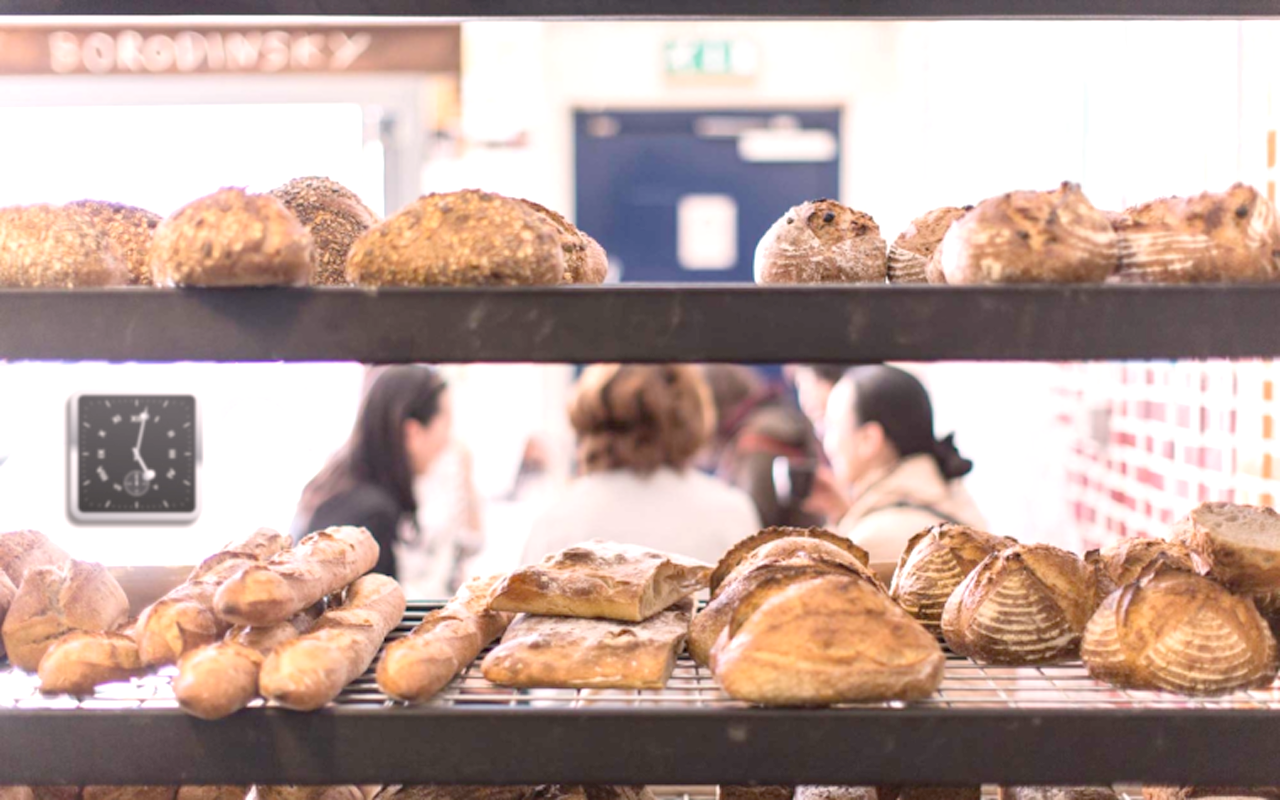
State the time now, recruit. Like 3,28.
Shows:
5,02
